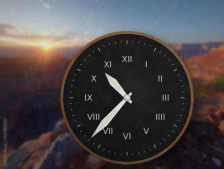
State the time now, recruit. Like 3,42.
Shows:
10,37
